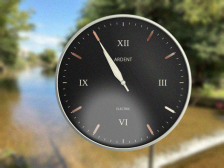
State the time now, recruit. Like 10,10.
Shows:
10,55
